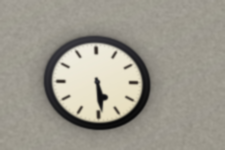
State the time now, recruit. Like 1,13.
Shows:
5,29
